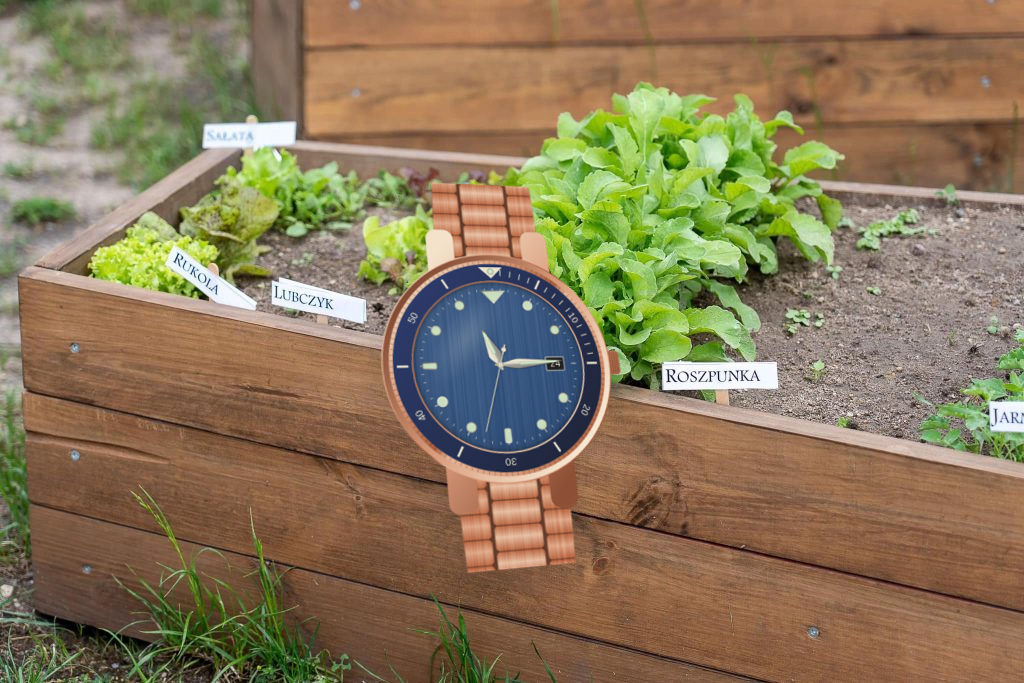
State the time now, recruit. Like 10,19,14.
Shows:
11,14,33
